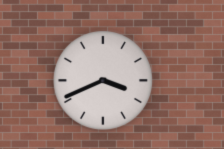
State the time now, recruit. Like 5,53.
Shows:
3,41
